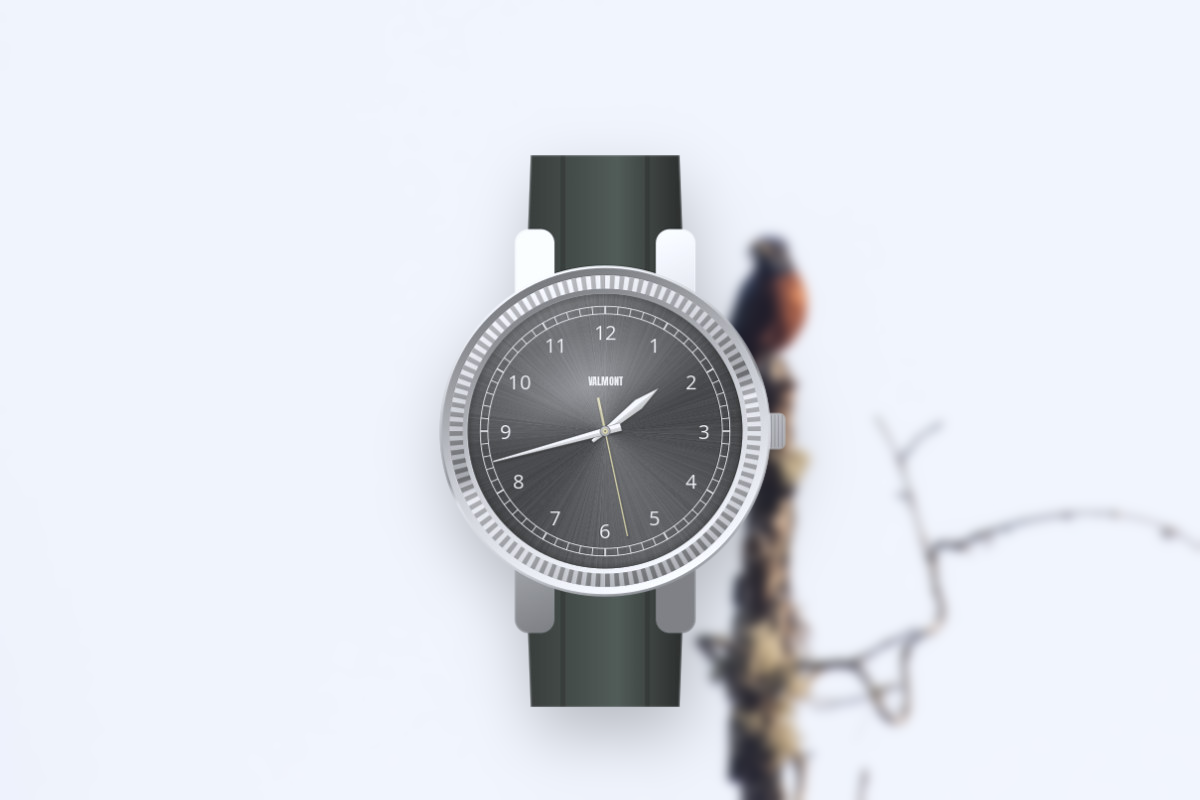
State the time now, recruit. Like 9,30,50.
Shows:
1,42,28
